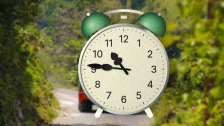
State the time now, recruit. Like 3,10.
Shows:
10,46
